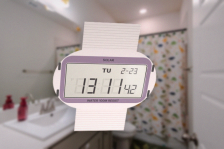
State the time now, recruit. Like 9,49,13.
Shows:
13,11,42
